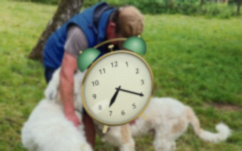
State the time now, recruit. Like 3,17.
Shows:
7,20
